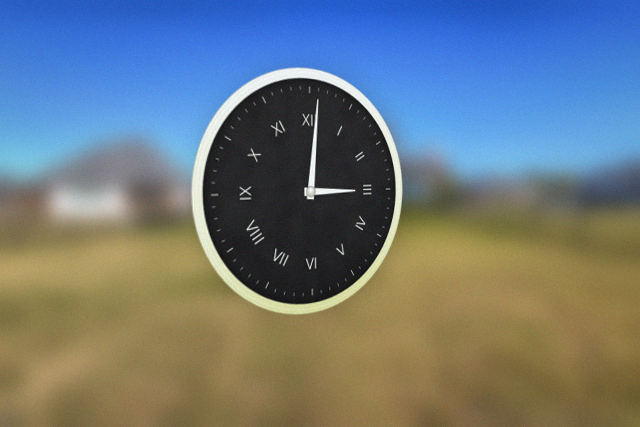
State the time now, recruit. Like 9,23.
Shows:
3,01
